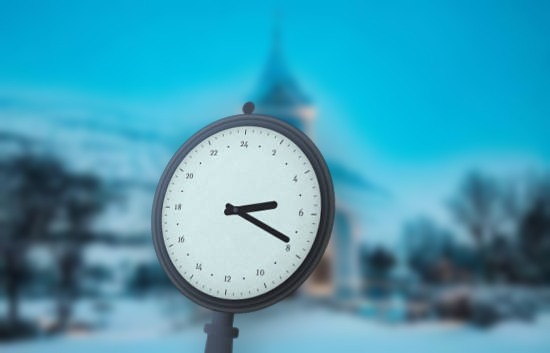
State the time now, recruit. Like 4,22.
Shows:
5,19
